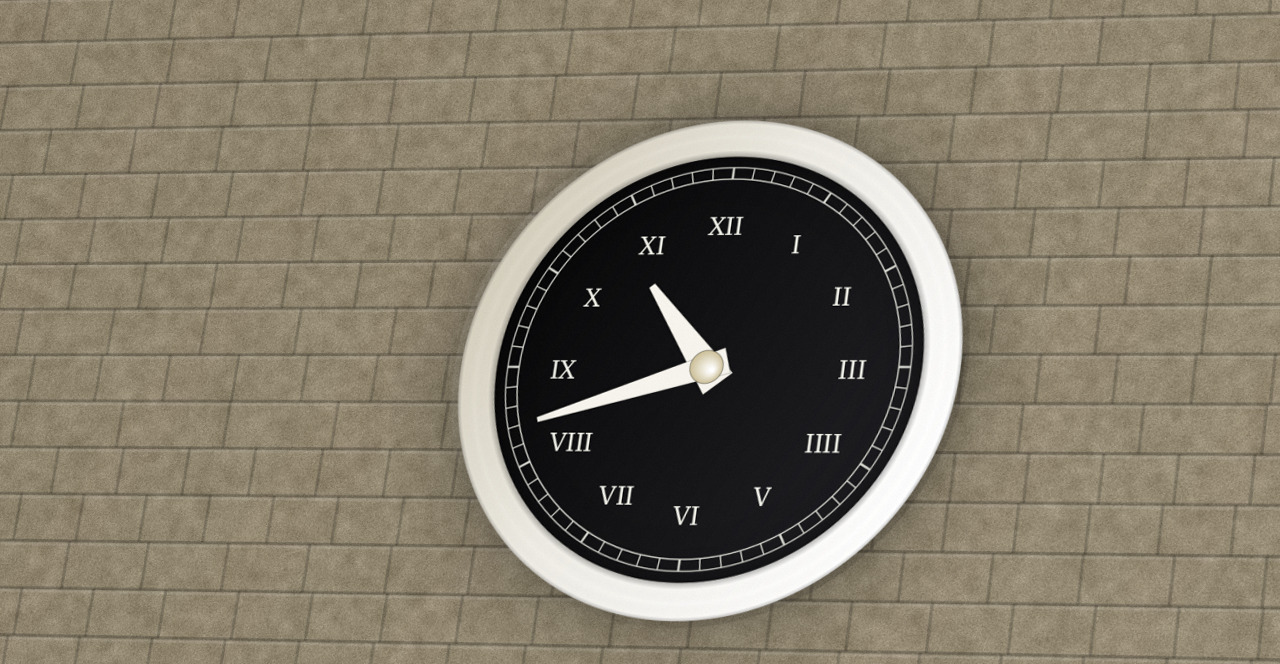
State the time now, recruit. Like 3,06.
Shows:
10,42
